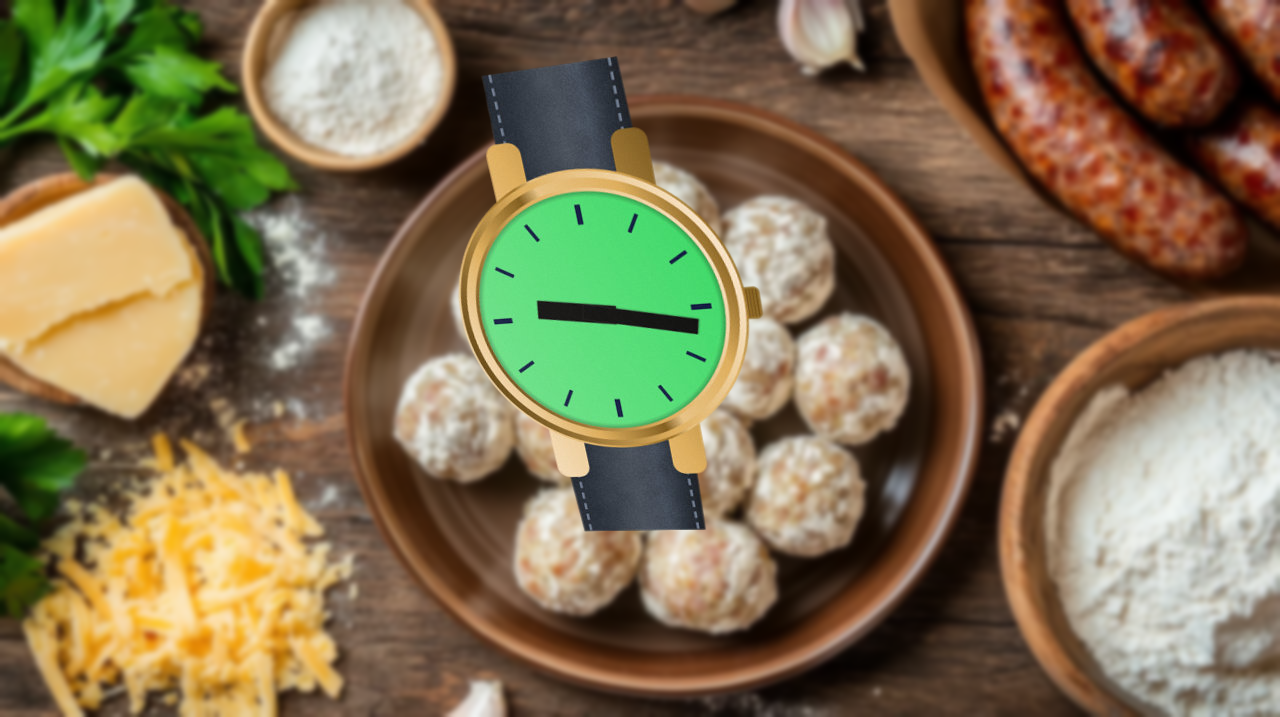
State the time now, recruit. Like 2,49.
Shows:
9,17
